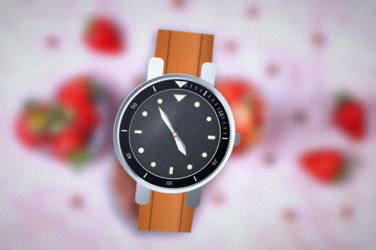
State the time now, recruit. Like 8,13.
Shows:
4,54
